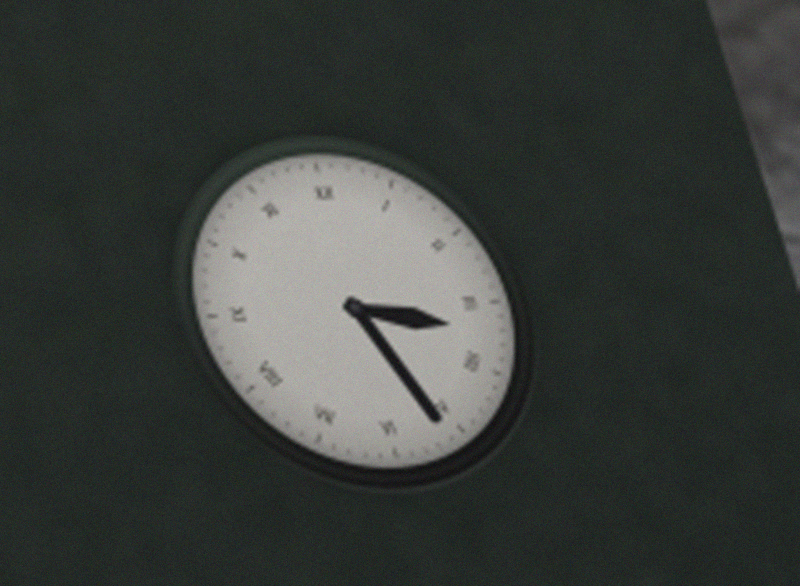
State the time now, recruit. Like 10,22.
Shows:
3,26
